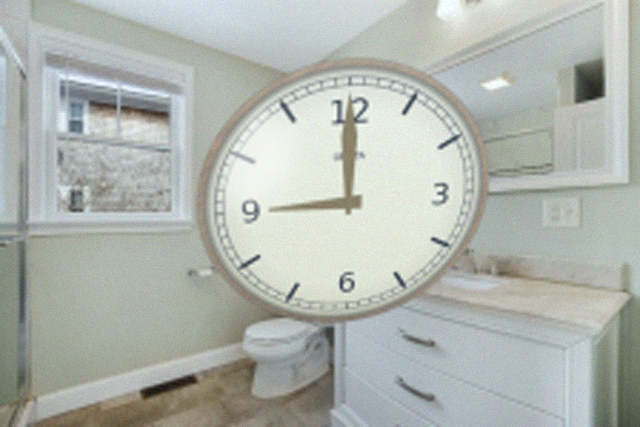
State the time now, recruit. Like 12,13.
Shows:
9,00
